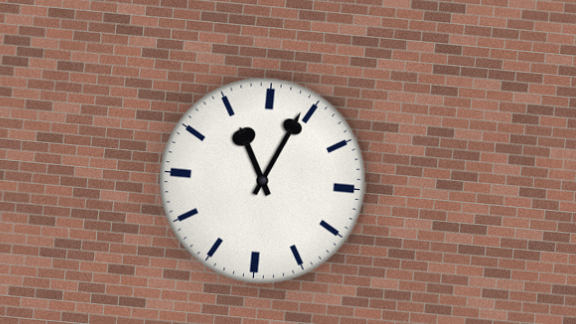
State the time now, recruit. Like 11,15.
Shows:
11,04
